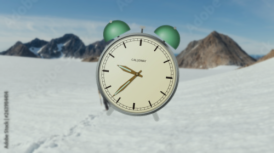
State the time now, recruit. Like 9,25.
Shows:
9,37
